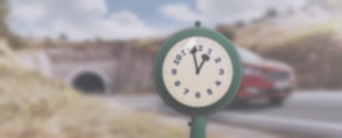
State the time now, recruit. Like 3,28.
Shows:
12,58
